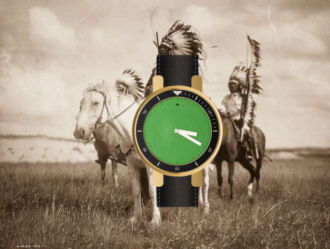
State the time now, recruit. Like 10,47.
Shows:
3,20
